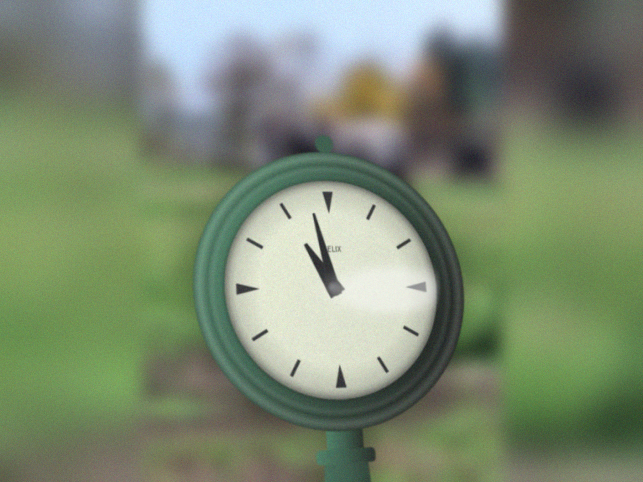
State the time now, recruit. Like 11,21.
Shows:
10,58
